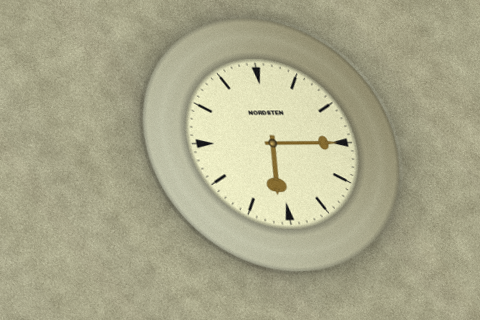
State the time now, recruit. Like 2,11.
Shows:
6,15
